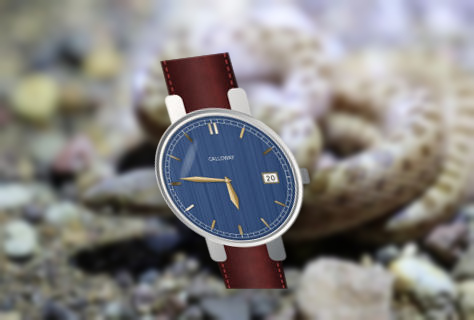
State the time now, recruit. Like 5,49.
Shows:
5,46
